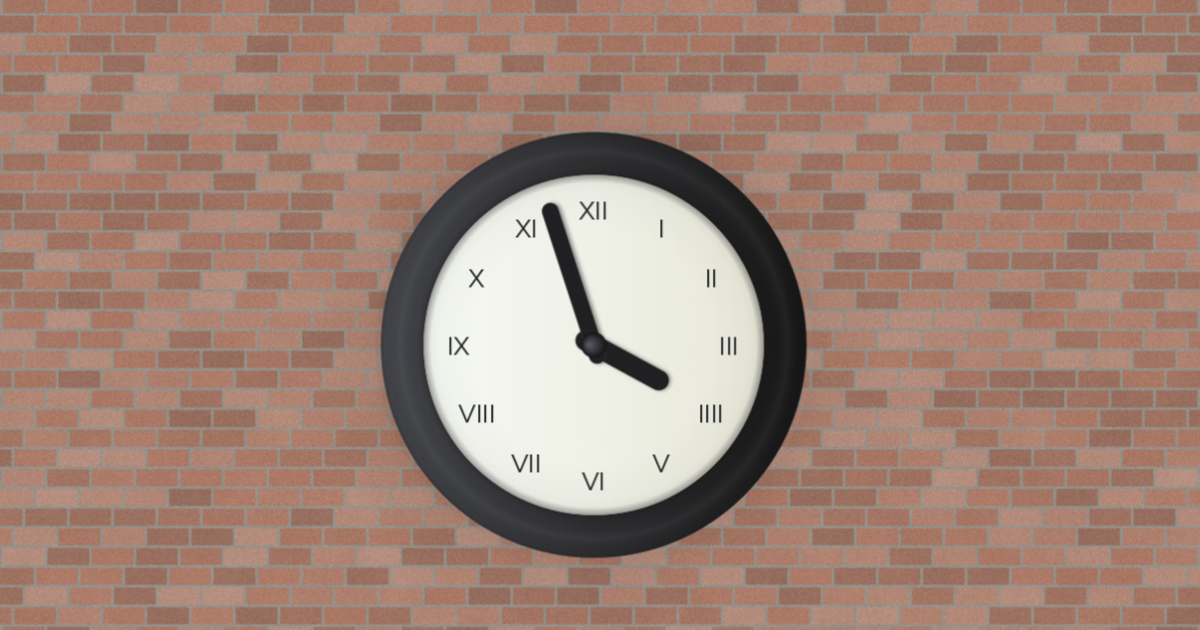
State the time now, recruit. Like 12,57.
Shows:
3,57
